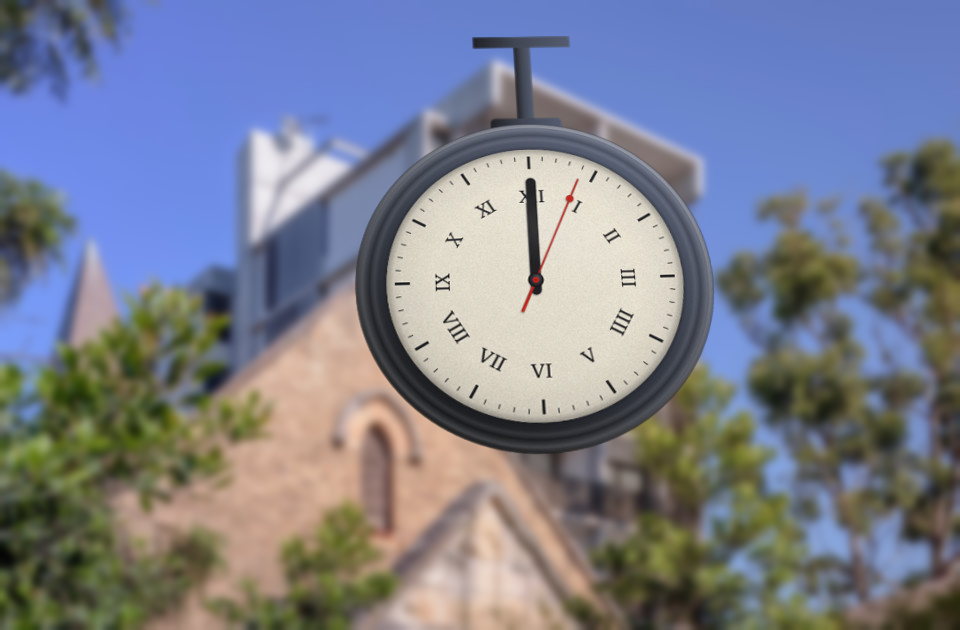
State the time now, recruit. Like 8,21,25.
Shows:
12,00,04
